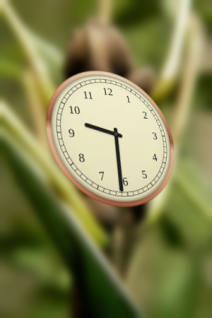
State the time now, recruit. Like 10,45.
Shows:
9,31
